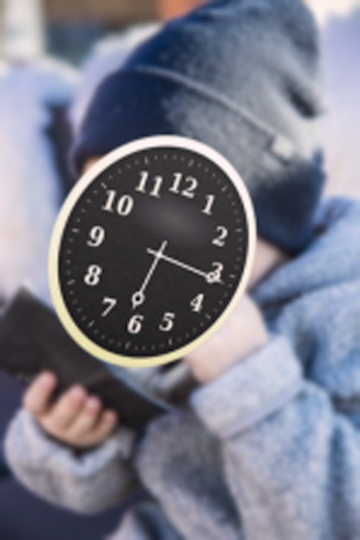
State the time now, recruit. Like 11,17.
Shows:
6,16
